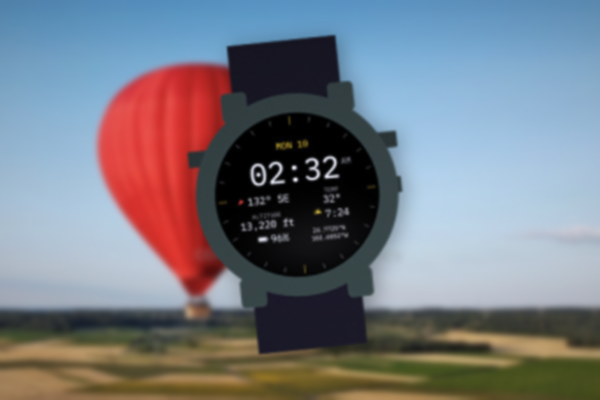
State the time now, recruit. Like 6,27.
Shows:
2,32
